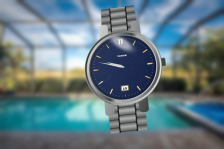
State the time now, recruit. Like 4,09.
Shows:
9,48
